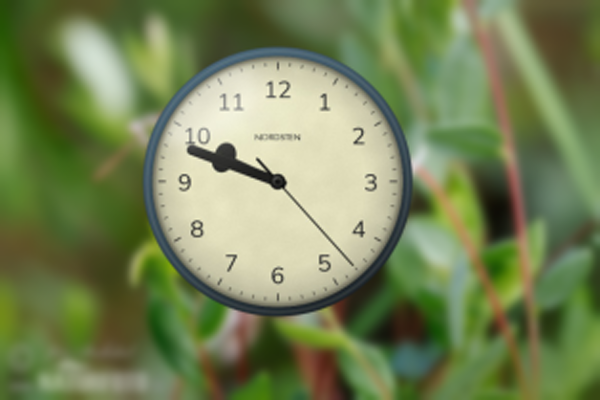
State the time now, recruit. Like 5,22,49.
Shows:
9,48,23
